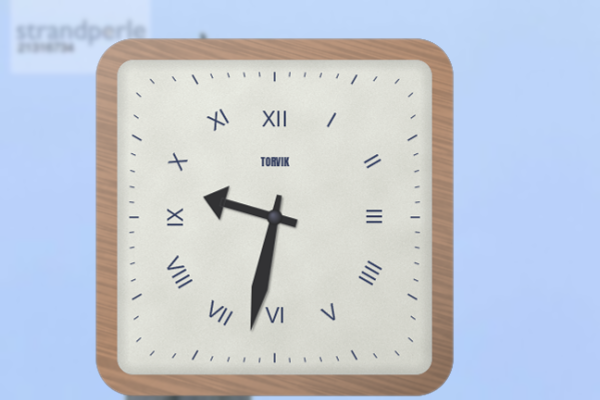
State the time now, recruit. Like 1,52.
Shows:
9,32
